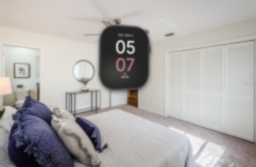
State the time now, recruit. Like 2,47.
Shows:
5,07
